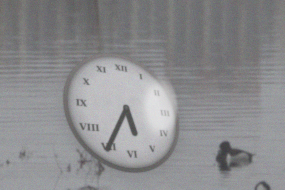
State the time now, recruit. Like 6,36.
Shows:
5,35
